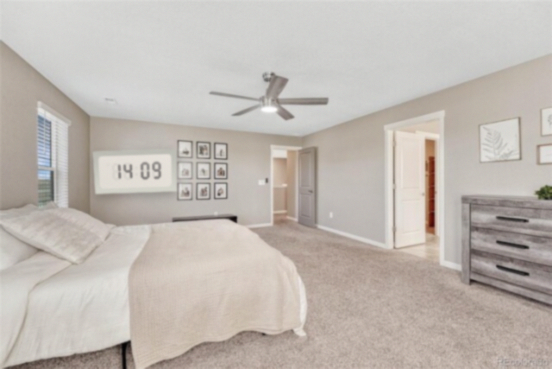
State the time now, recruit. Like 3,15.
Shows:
14,09
